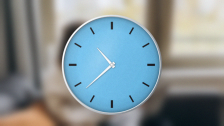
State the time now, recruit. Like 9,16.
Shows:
10,38
